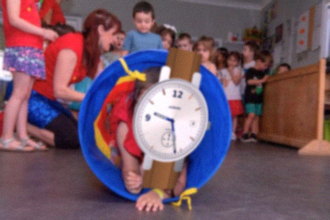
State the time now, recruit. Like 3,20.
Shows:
9,27
